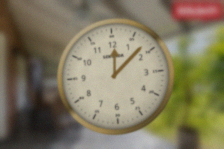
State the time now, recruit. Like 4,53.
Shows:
12,08
